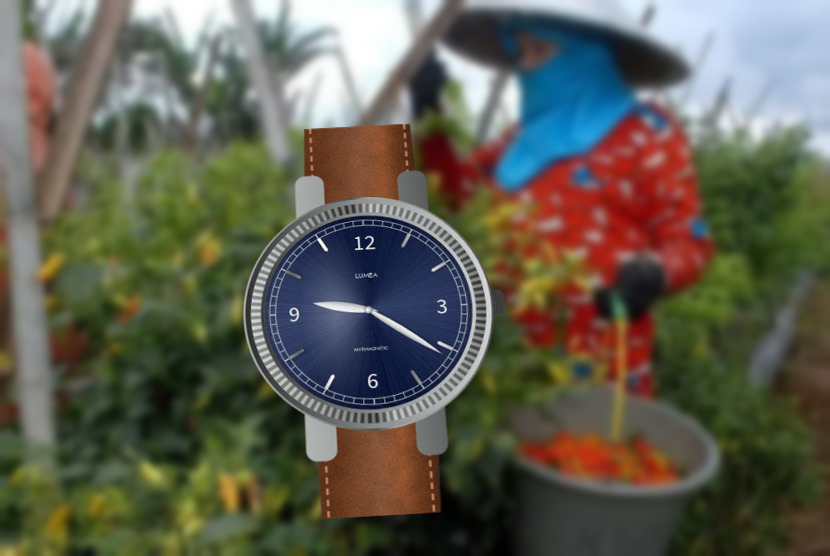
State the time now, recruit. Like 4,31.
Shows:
9,21
